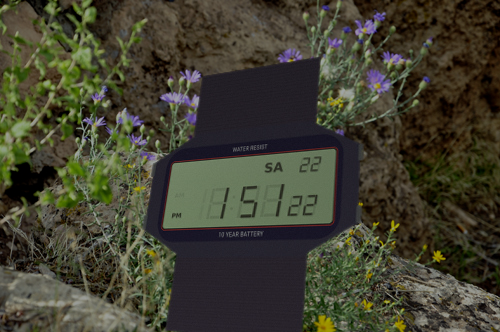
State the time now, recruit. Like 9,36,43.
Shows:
1,51,22
